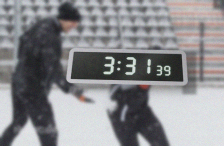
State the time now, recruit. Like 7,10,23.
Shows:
3,31,39
